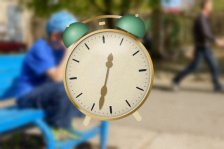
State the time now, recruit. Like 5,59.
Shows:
12,33
